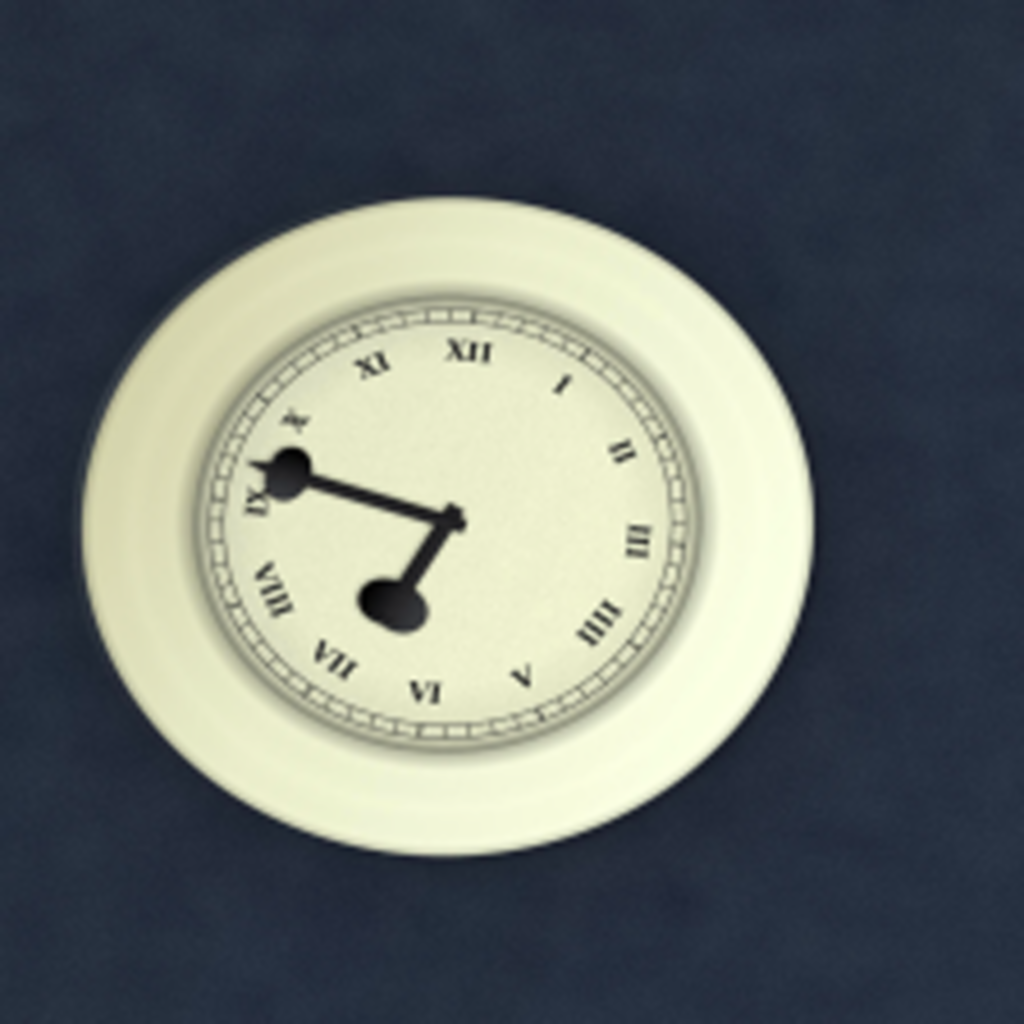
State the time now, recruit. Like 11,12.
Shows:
6,47
